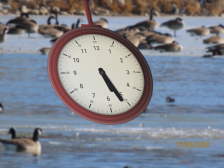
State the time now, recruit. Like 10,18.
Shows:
5,26
